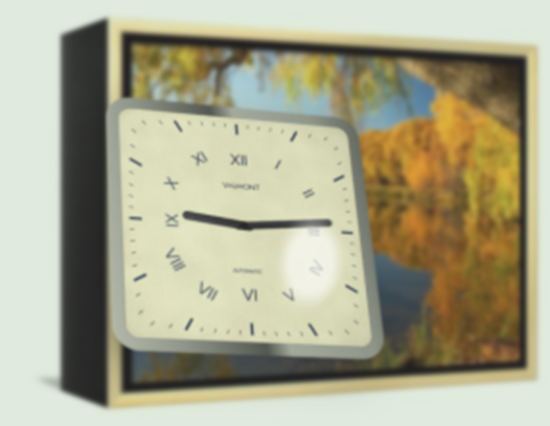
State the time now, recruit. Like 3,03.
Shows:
9,14
